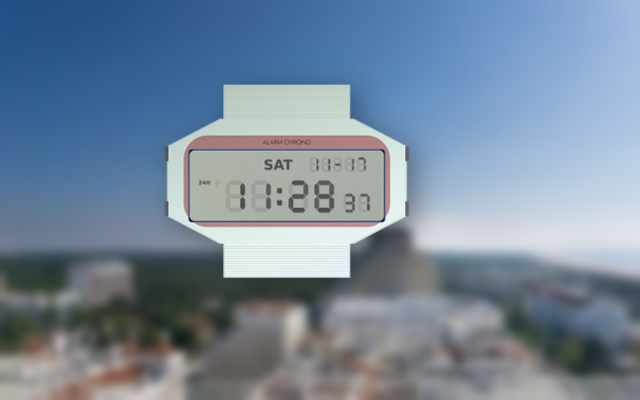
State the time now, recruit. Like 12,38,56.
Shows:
11,28,37
